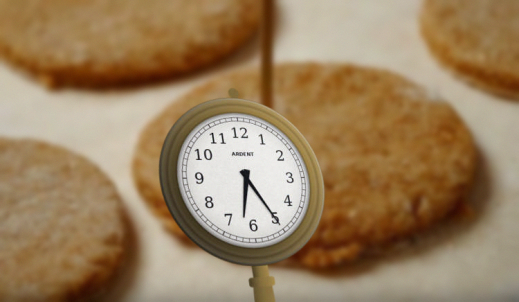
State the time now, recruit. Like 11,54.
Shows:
6,25
